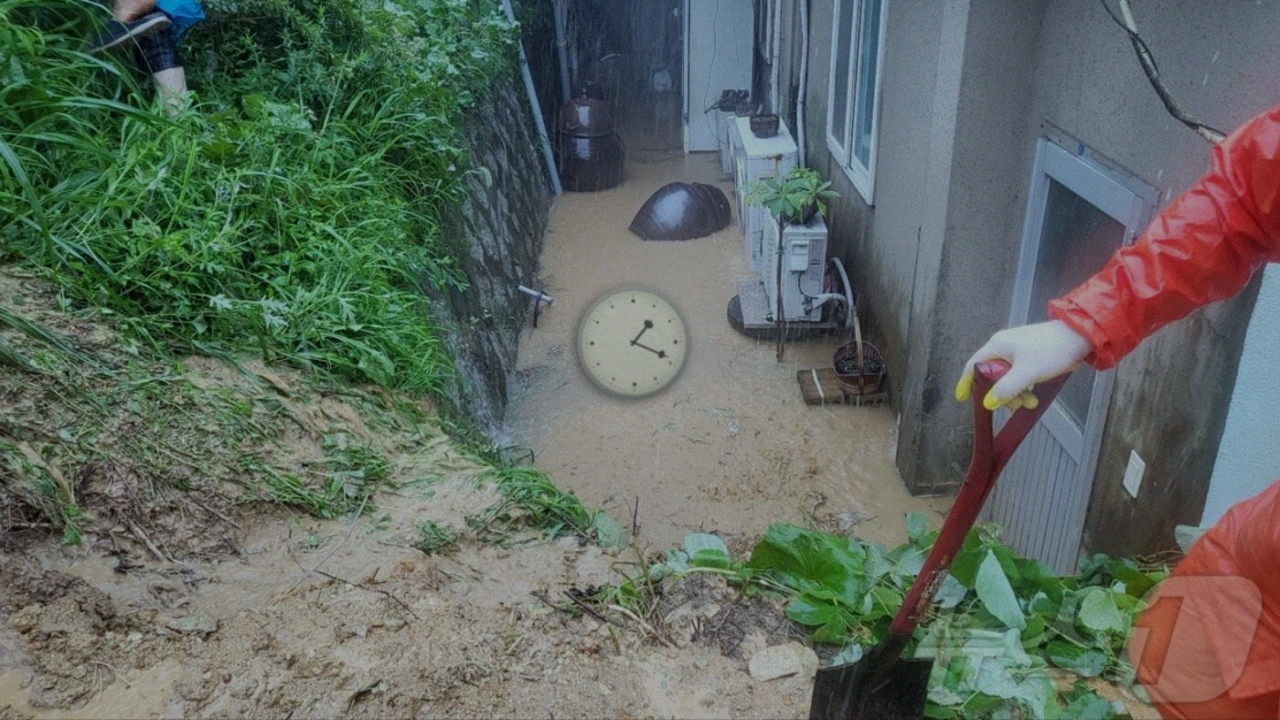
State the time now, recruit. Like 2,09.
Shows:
1,19
